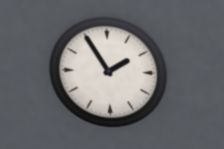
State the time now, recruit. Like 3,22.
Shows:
1,55
